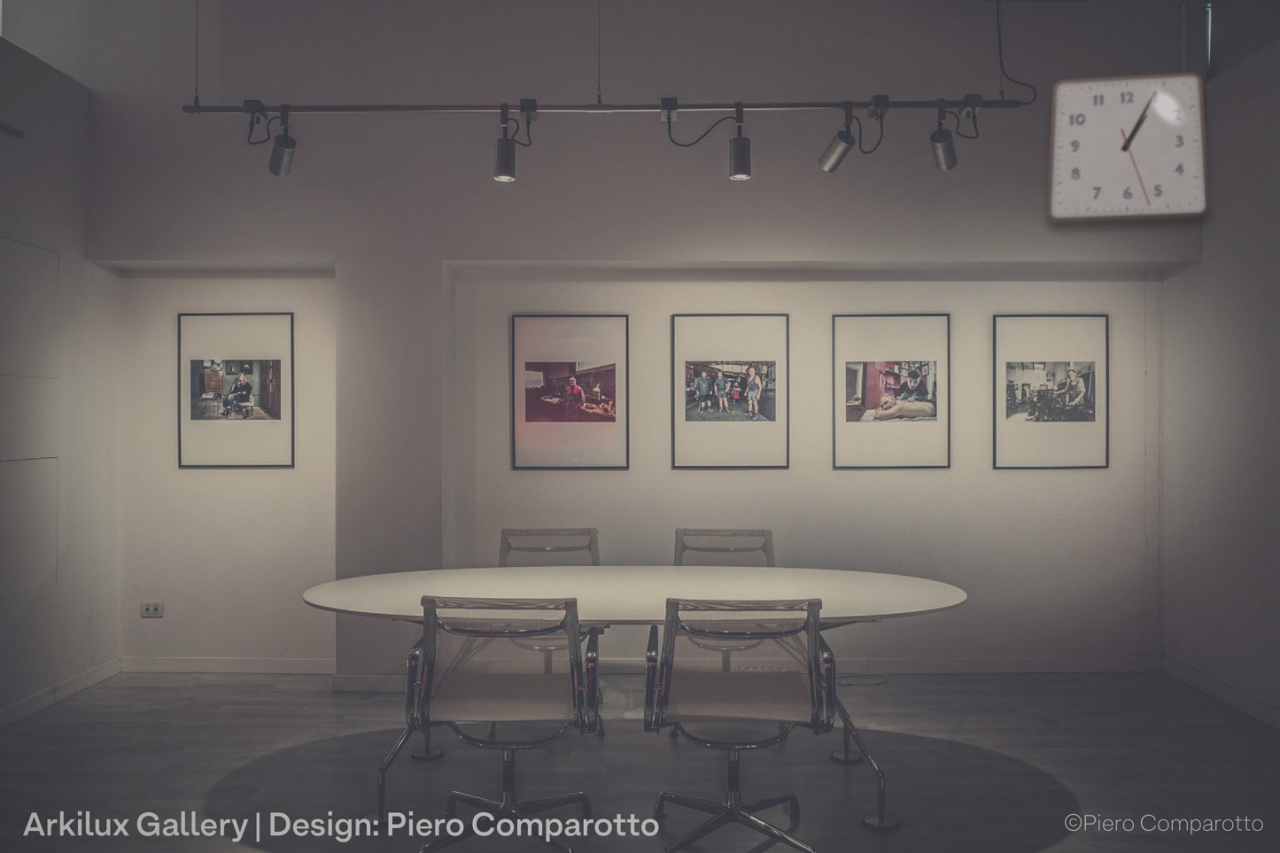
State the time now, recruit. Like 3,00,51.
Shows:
1,04,27
